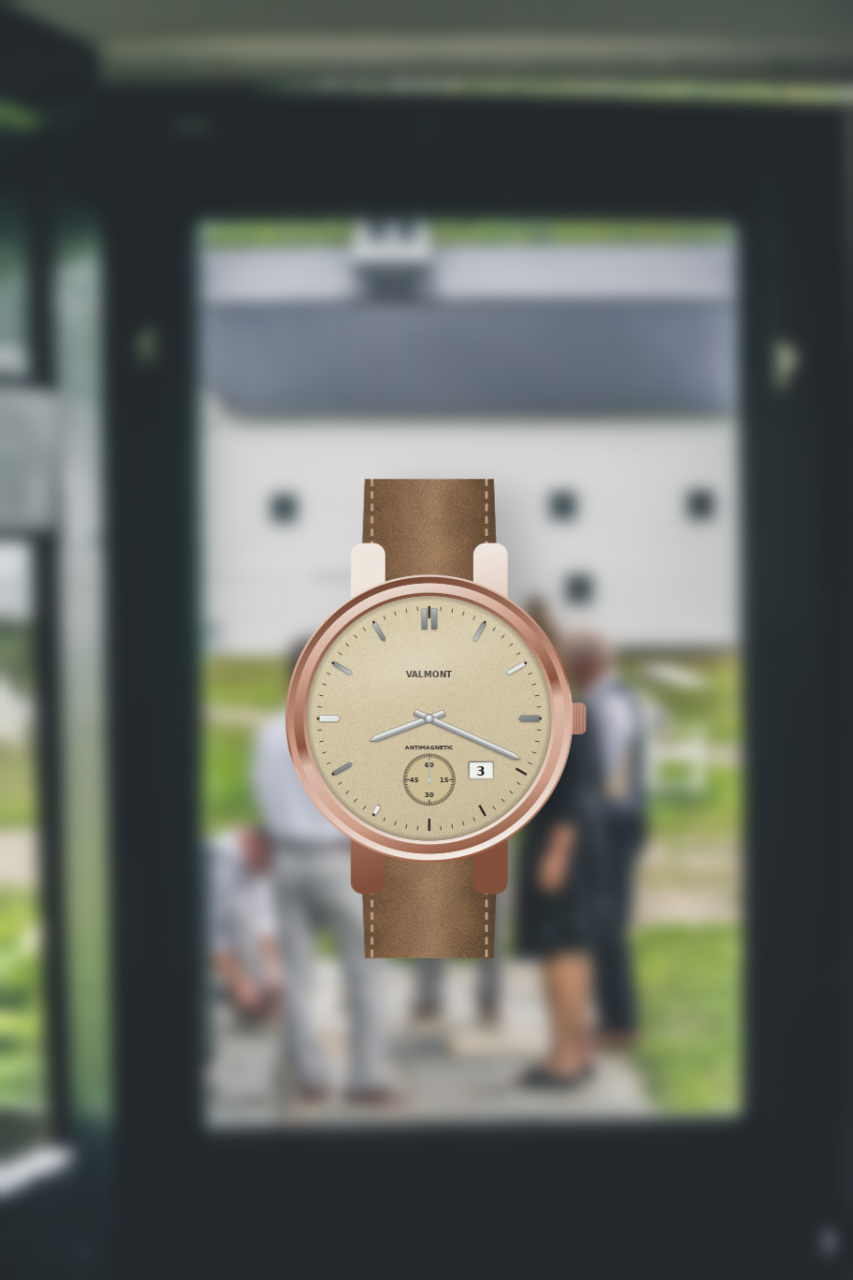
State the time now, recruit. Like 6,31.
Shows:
8,19
